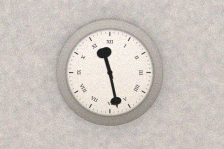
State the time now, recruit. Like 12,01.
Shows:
11,28
